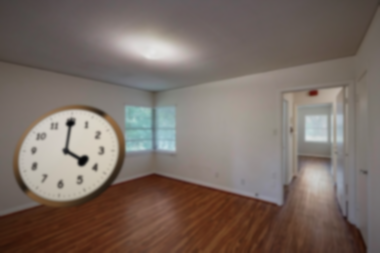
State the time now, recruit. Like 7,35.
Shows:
4,00
